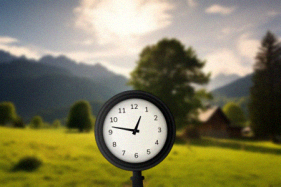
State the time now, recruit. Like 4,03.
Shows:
12,47
